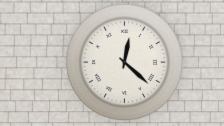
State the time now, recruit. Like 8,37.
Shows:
12,22
